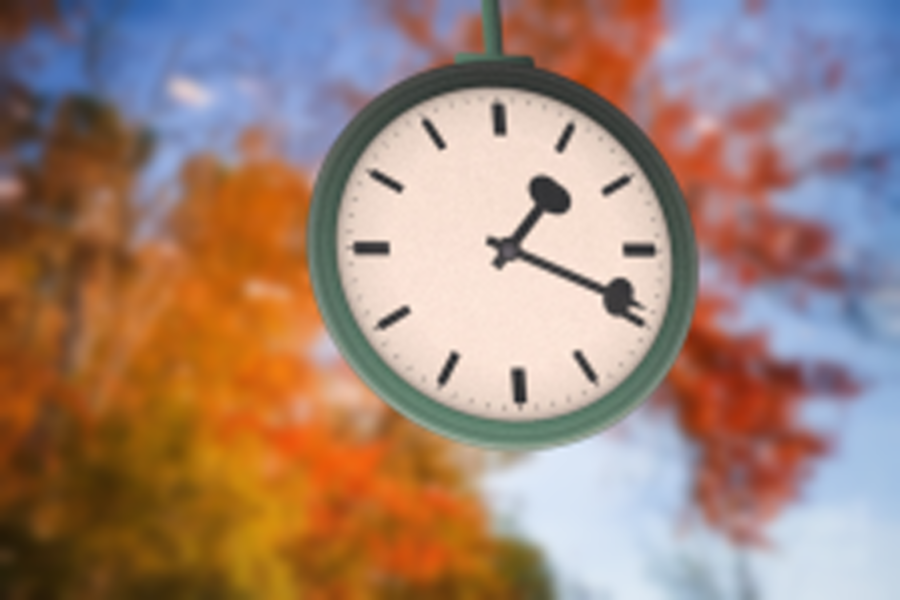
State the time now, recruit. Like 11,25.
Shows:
1,19
